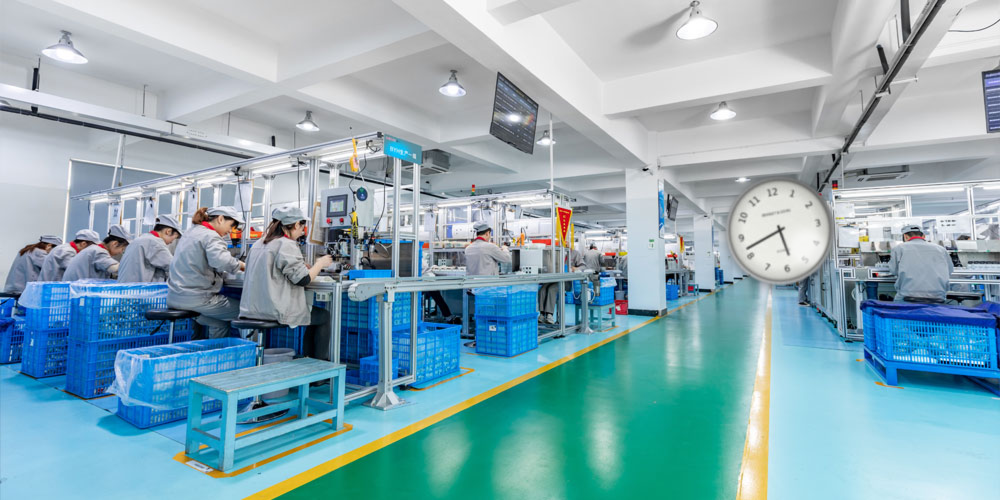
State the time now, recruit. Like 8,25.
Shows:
5,42
